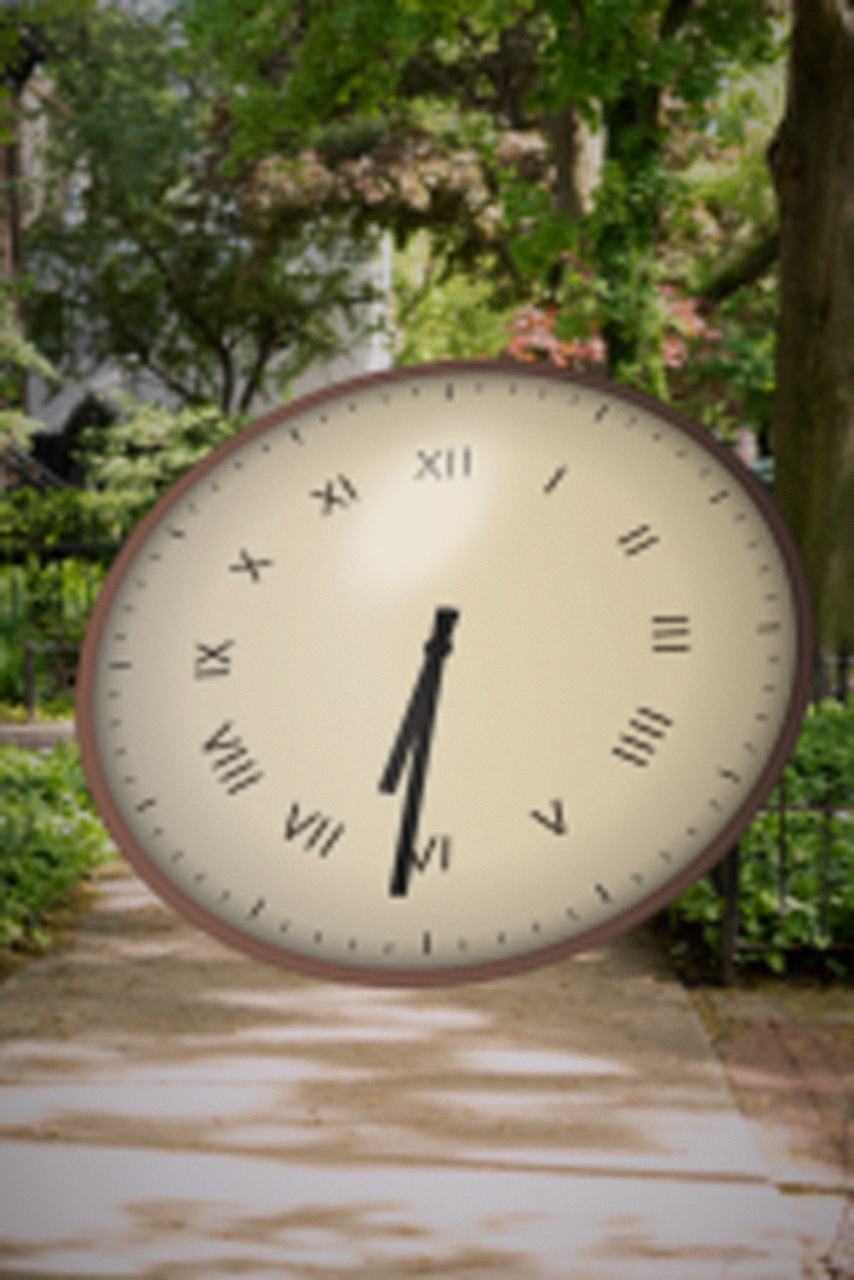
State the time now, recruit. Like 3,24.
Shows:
6,31
